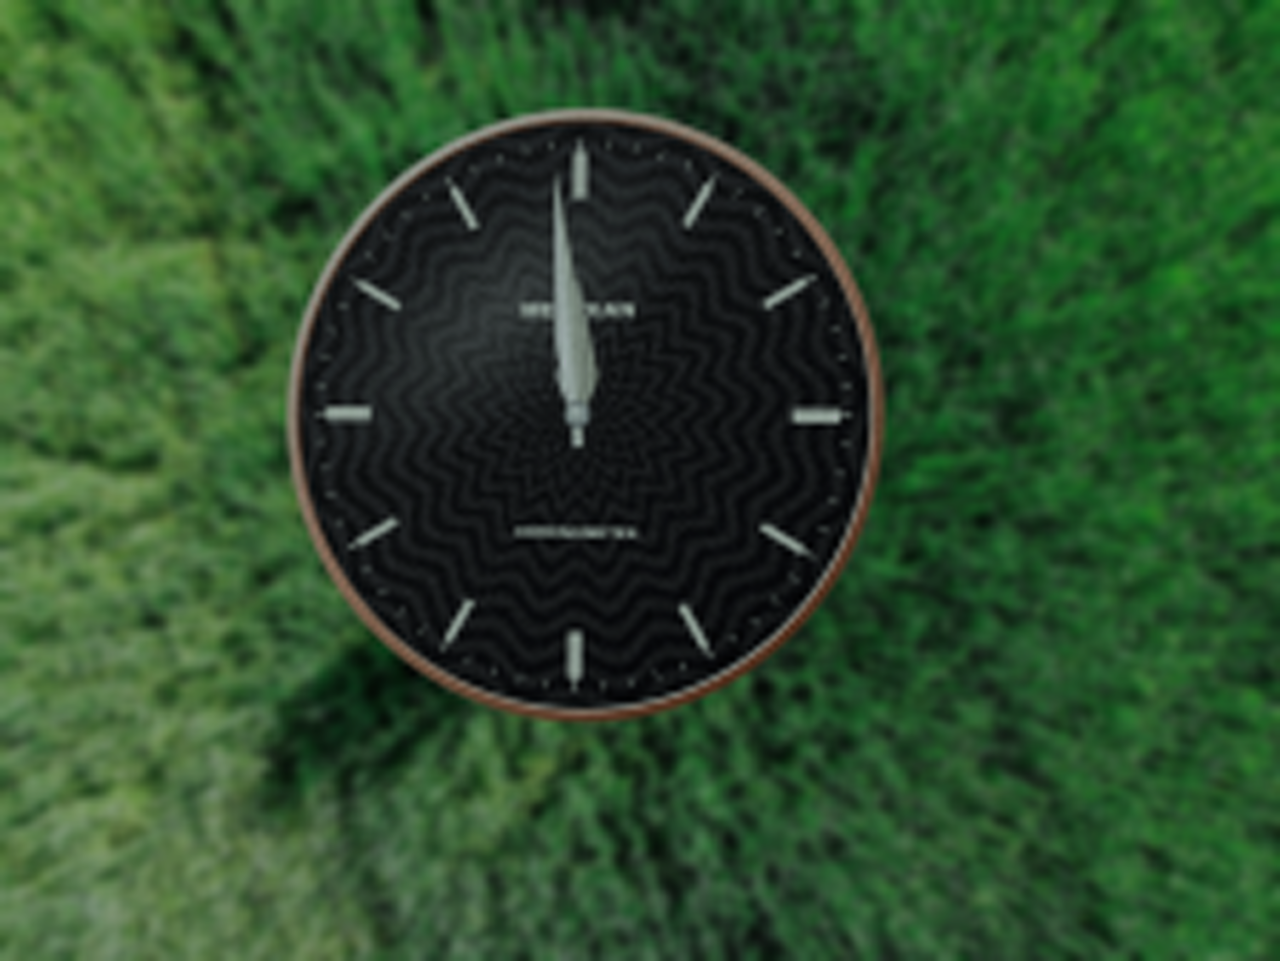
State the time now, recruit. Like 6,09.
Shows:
11,59
